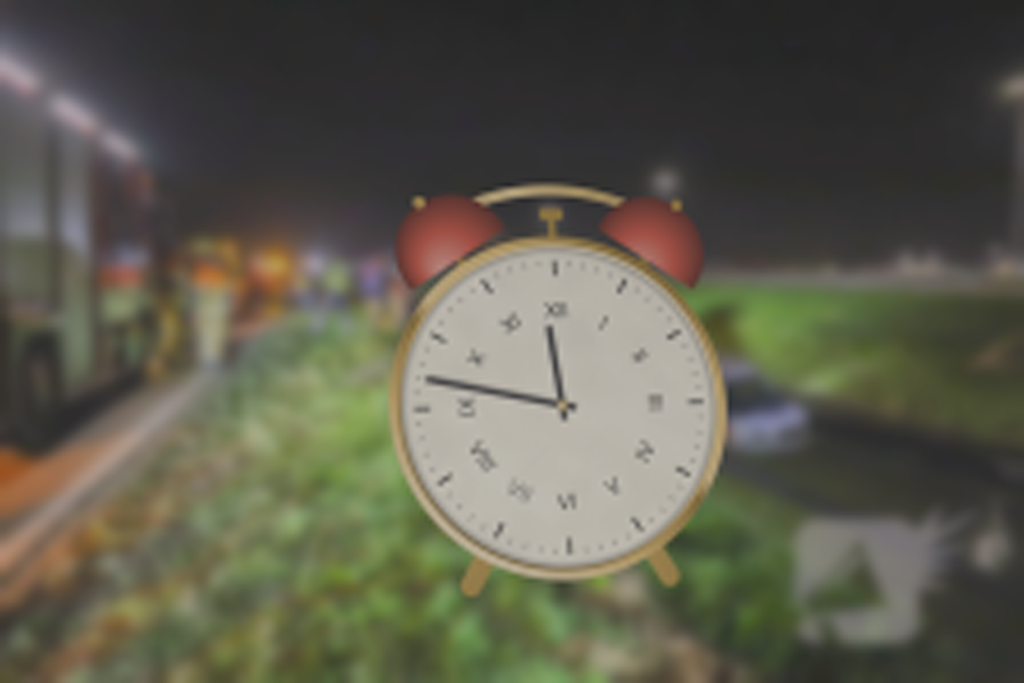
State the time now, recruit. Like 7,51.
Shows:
11,47
